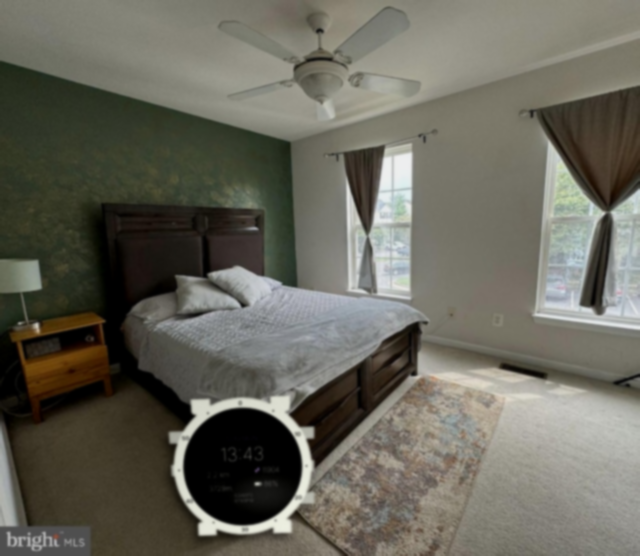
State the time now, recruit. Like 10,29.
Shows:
13,43
